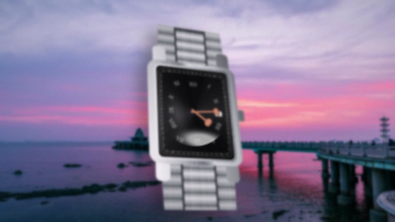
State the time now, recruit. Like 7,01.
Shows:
4,14
